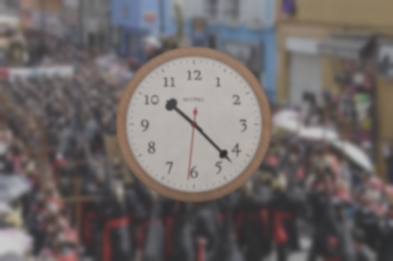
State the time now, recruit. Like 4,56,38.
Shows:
10,22,31
